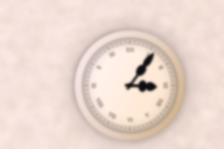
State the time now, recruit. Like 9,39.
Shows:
3,06
